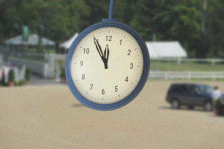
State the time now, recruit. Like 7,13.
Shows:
11,55
